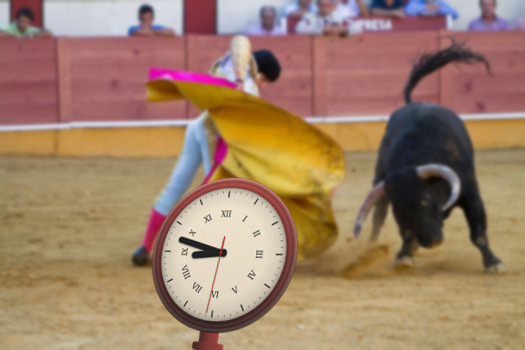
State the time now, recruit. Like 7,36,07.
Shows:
8,47,31
